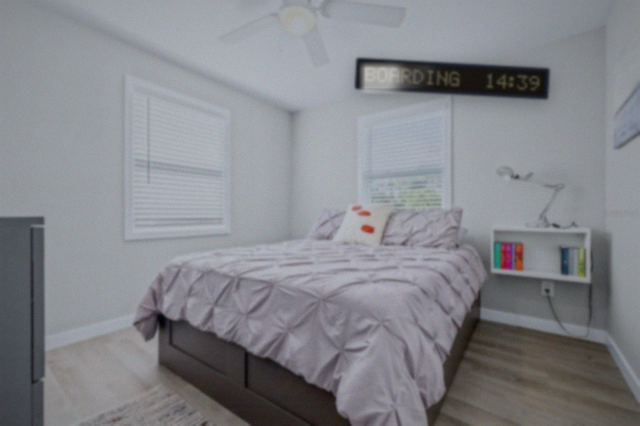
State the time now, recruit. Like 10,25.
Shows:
14,39
